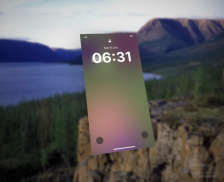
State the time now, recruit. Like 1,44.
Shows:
6,31
